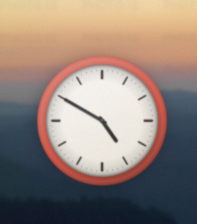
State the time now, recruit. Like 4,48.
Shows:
4,50
